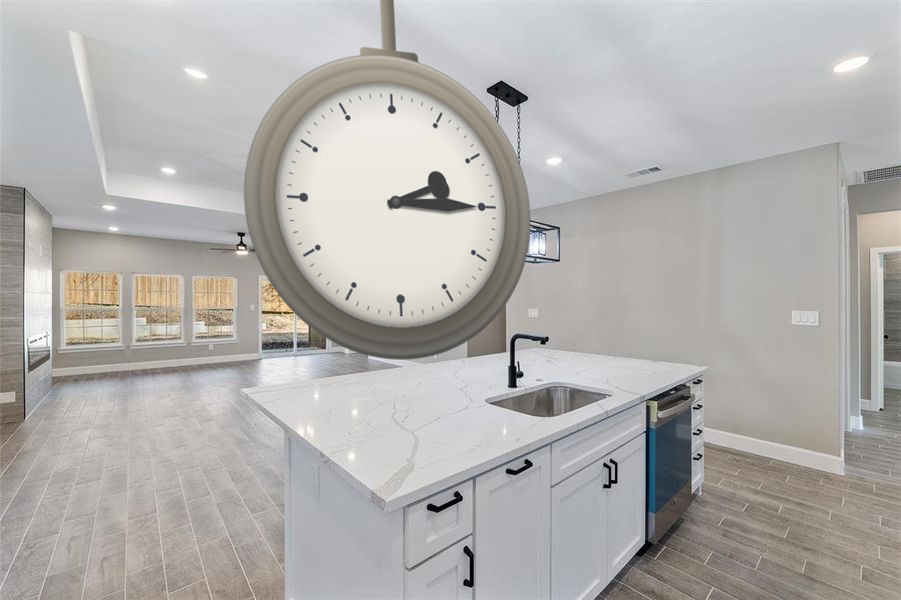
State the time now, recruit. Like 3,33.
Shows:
2,15
